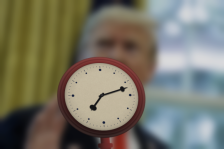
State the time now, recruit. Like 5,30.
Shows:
7,12
